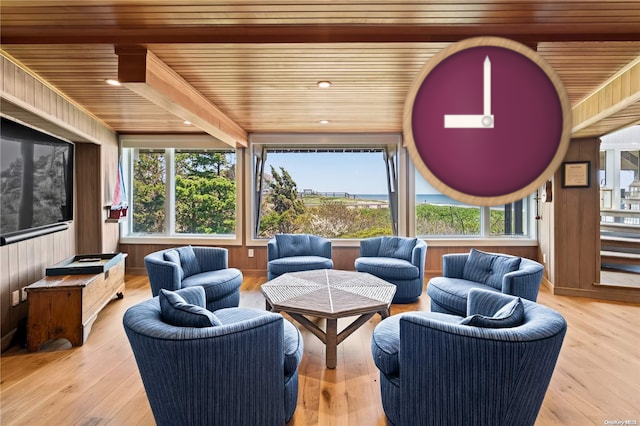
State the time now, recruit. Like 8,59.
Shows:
9,00
